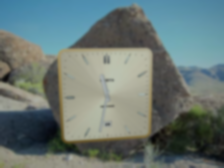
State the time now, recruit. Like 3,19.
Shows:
11,32
